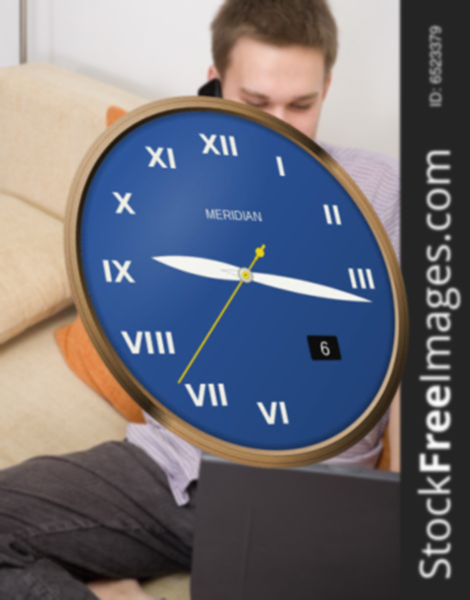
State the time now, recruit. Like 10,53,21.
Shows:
9,16,37
